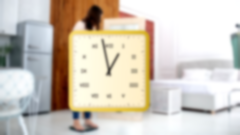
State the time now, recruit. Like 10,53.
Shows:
12,58
